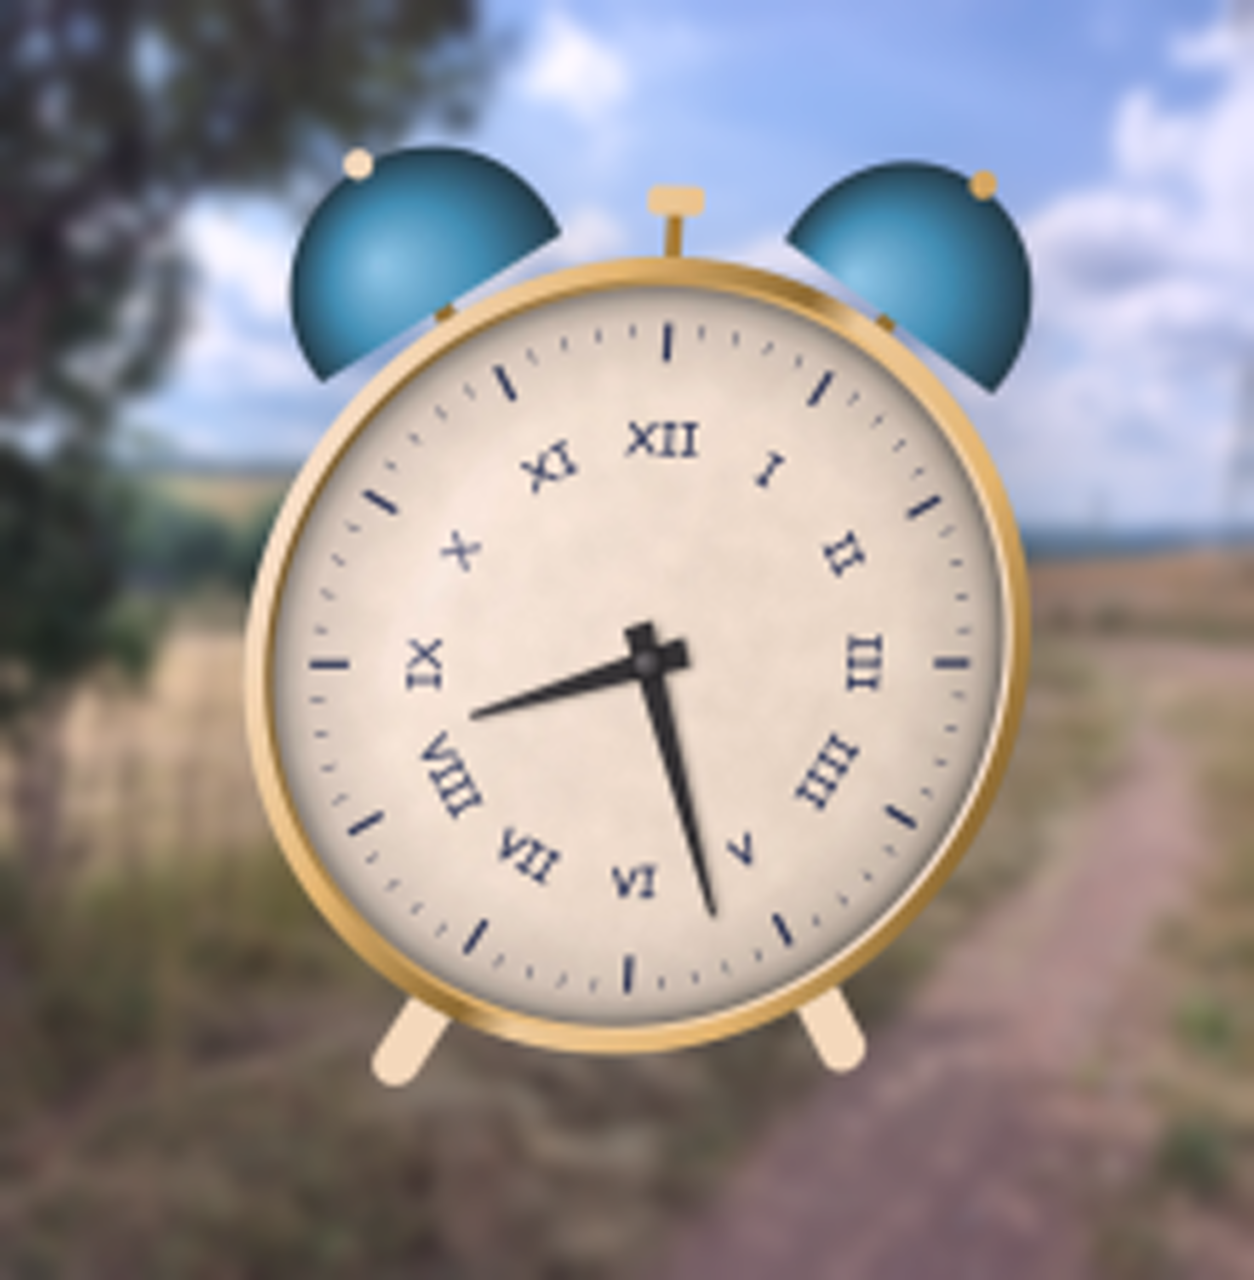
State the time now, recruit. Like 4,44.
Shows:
8,27
